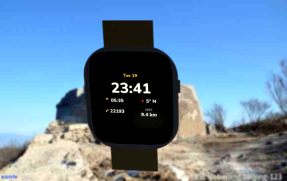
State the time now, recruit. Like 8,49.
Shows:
23,41
